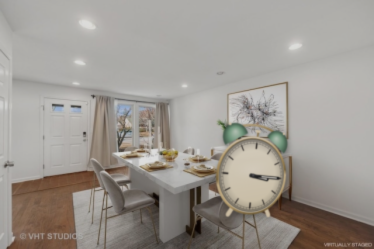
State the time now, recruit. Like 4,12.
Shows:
3,15
